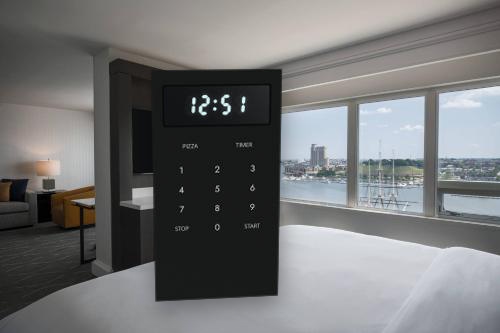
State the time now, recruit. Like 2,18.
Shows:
12,51
